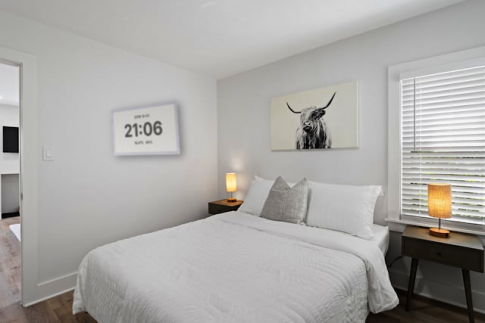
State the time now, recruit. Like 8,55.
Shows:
21,06
